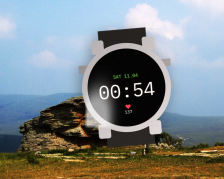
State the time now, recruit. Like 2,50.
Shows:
0,54
